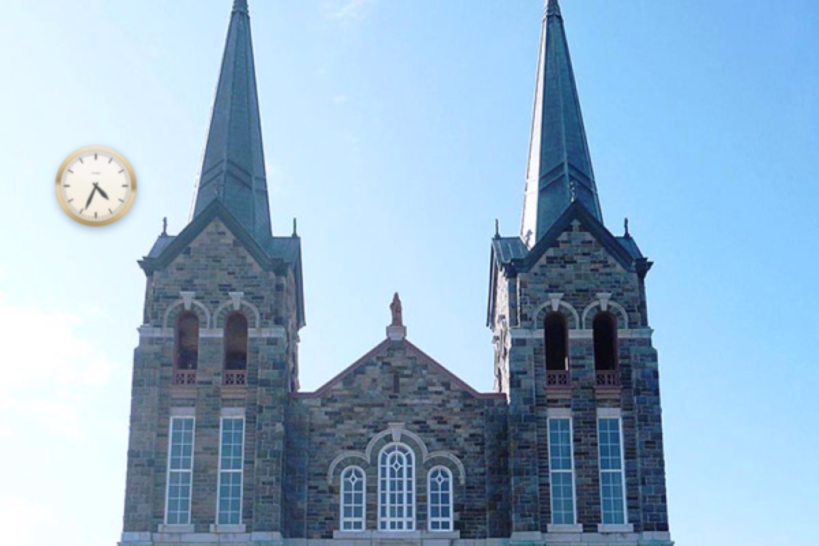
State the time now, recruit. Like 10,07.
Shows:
4,34
